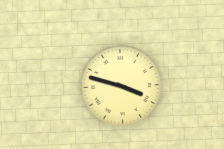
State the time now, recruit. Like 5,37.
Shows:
3,48
